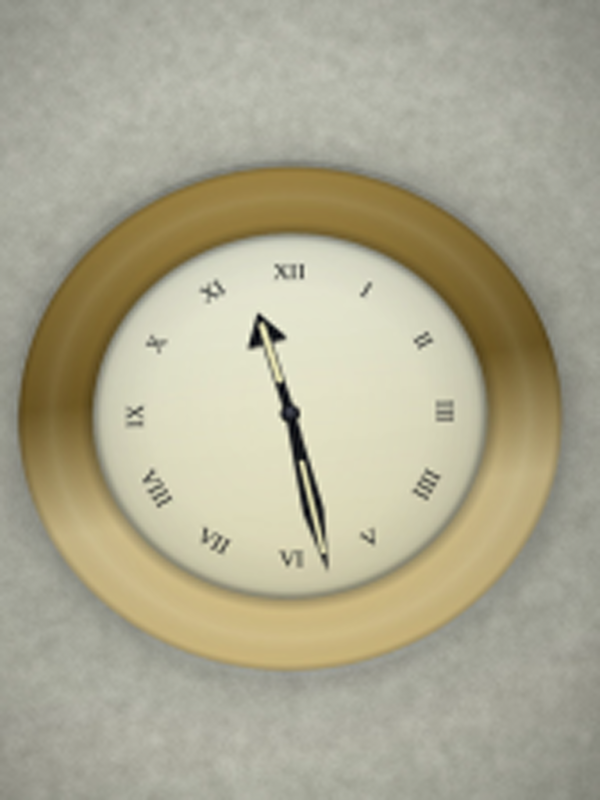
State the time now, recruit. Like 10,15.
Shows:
11,28
